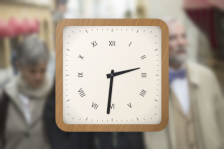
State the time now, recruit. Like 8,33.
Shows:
2,31
